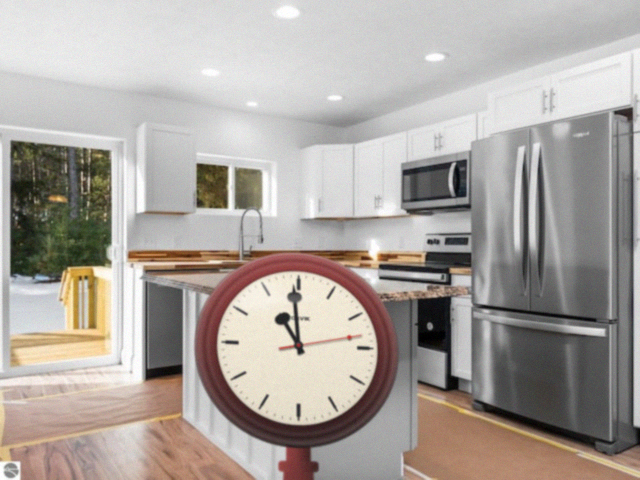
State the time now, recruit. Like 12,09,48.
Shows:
10,59,13
